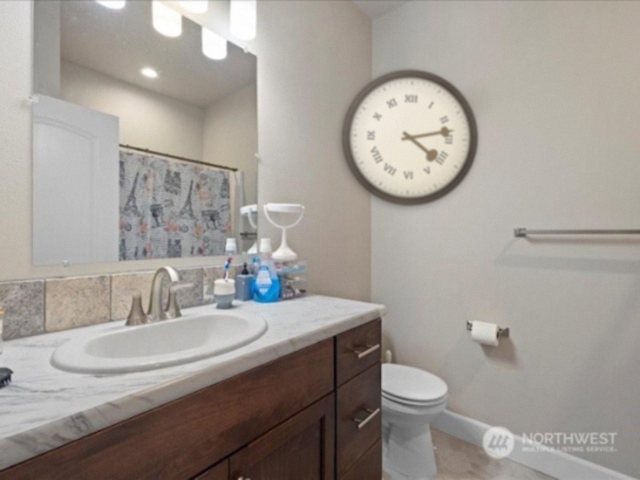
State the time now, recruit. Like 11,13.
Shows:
4,13
